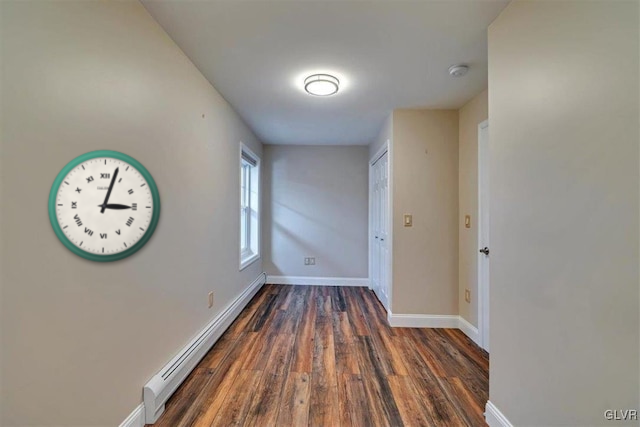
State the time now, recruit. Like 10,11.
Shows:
3,03
